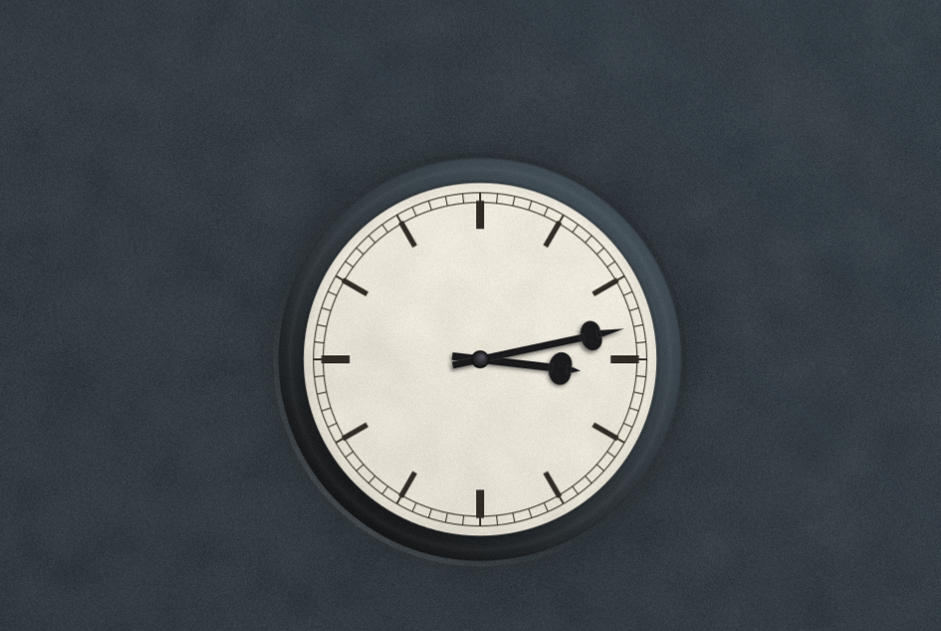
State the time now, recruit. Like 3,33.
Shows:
3,13
